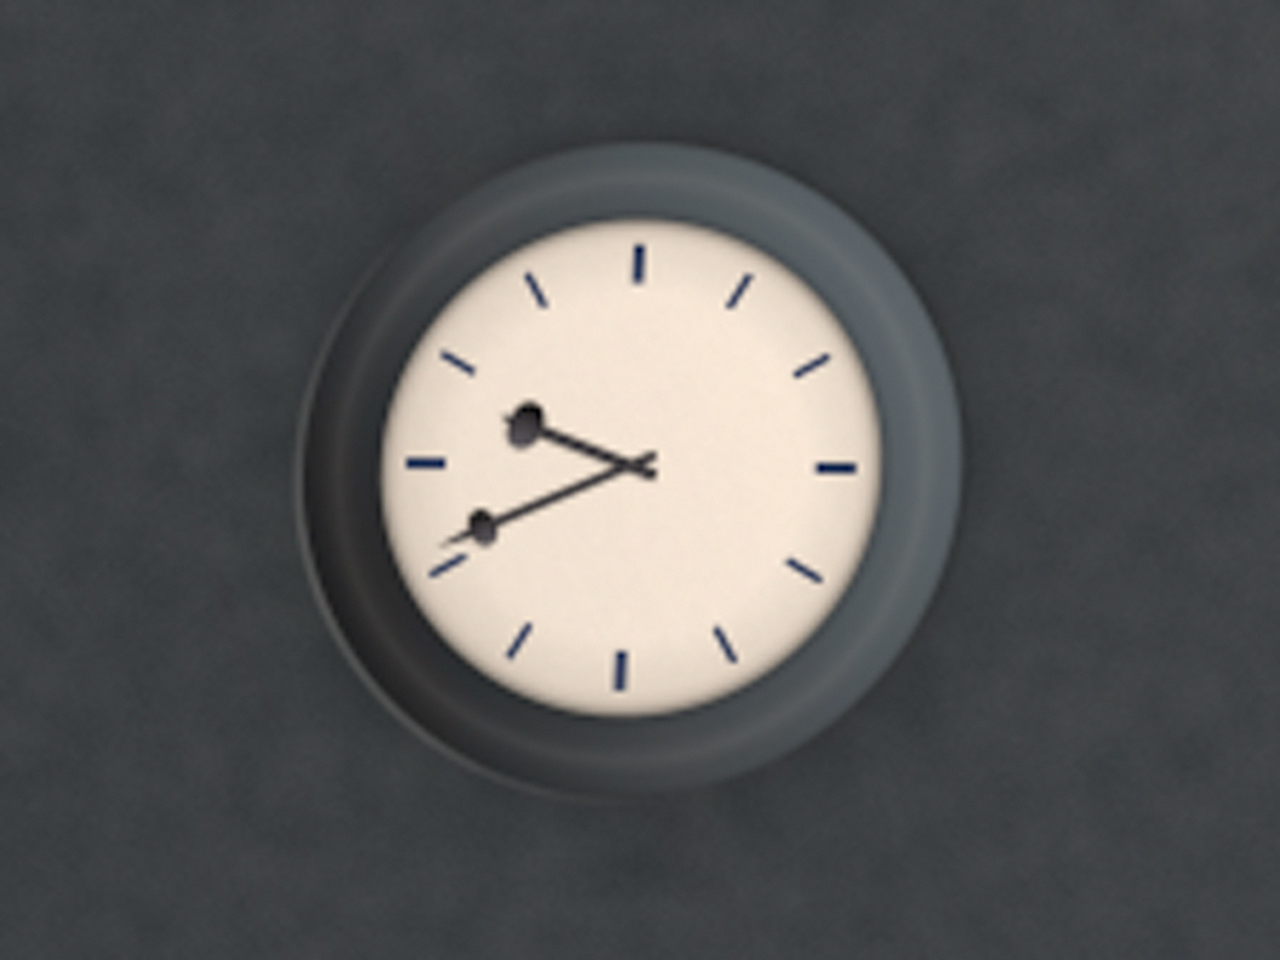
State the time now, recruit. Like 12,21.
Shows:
9,41
